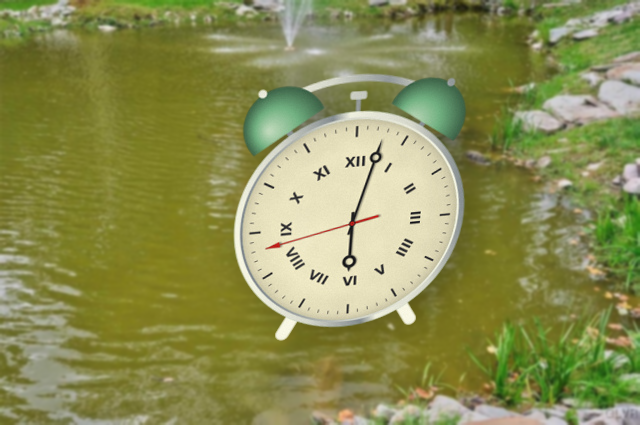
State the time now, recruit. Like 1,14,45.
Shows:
6,02,43
